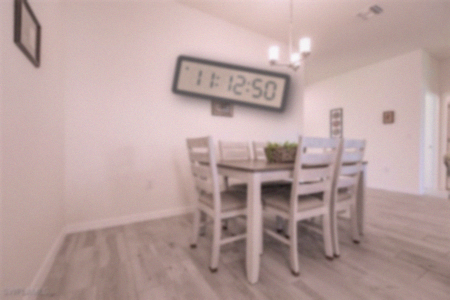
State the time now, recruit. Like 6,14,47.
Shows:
11,12,50
